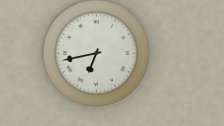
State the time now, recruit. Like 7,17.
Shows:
6,43
